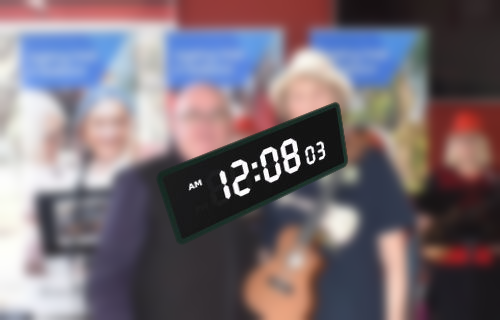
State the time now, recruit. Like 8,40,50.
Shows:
12,08,03
